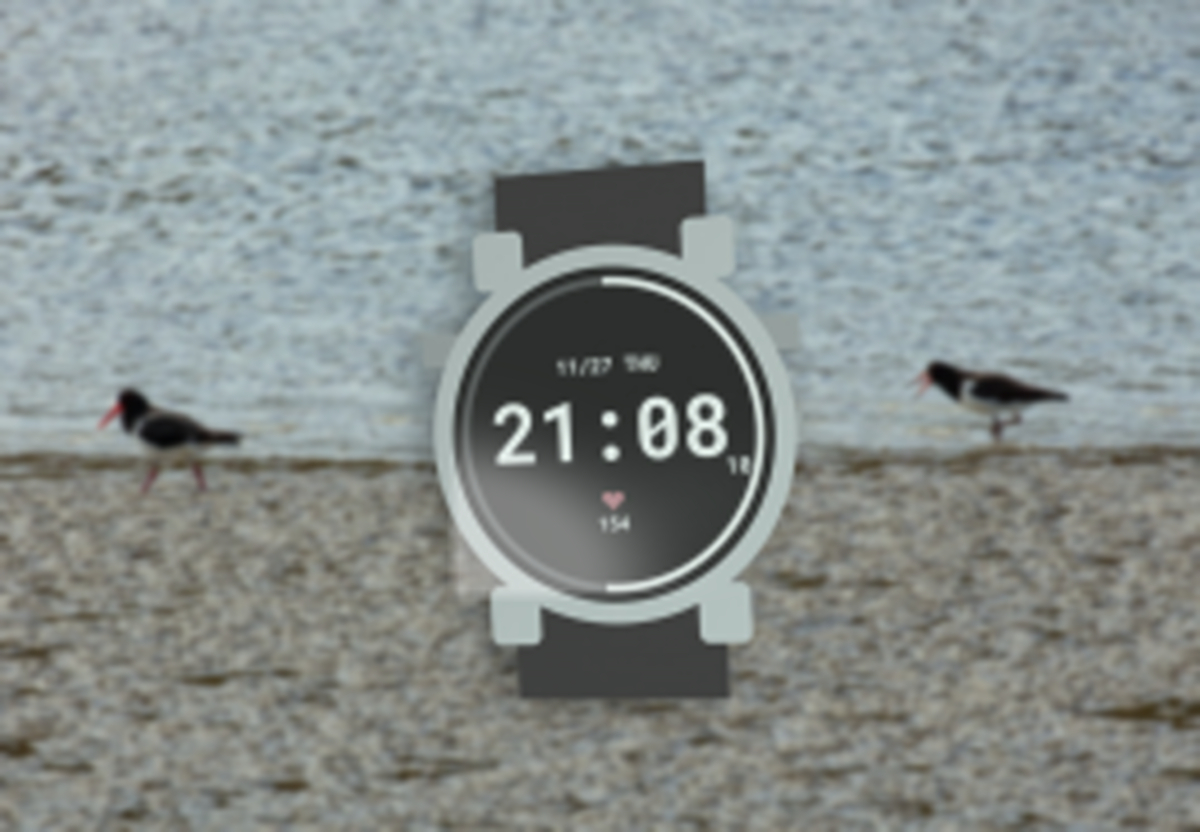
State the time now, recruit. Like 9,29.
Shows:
21,08
